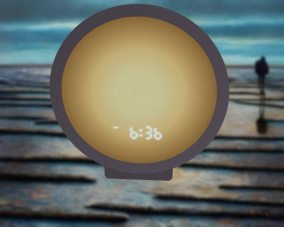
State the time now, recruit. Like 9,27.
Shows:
6,36
